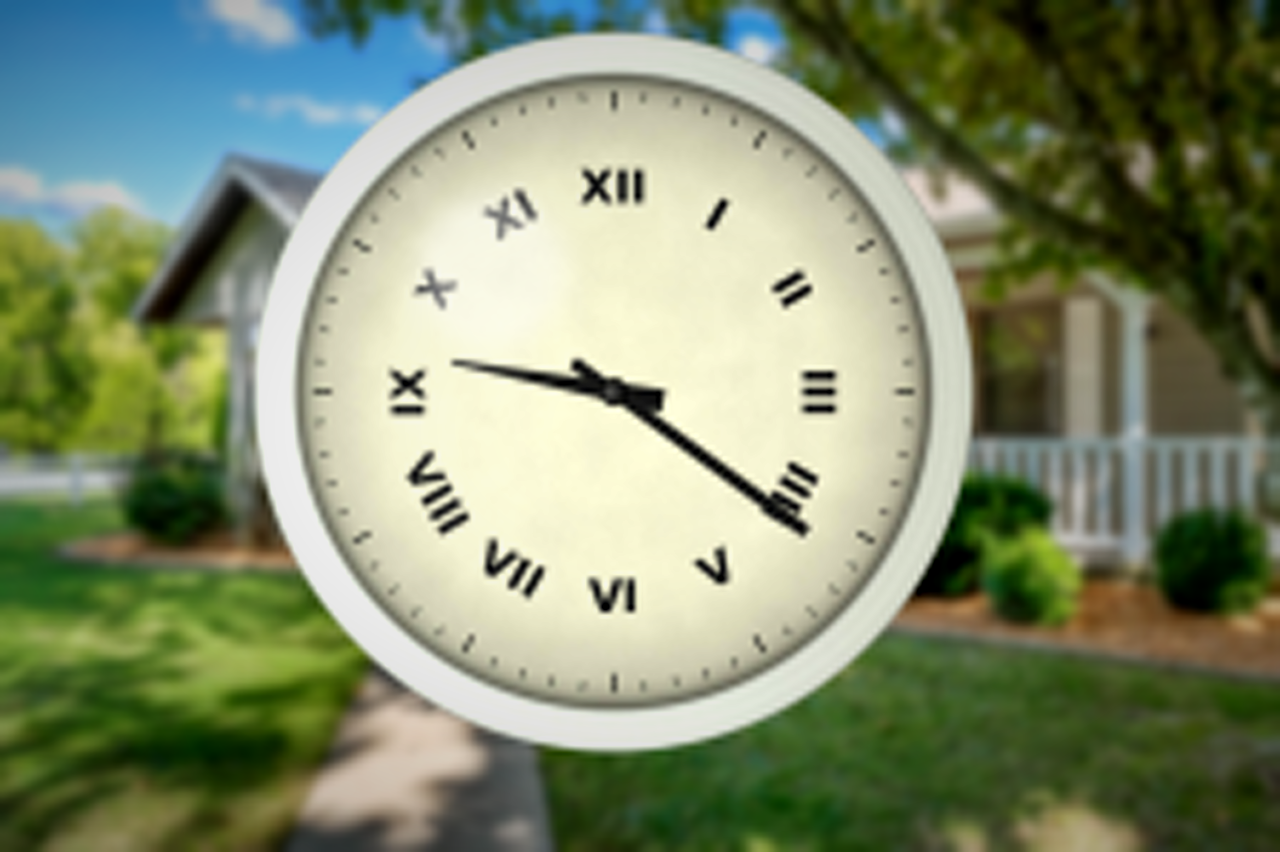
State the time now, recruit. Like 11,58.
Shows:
9,21
